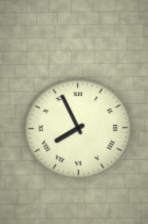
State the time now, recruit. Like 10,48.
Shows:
7,56
